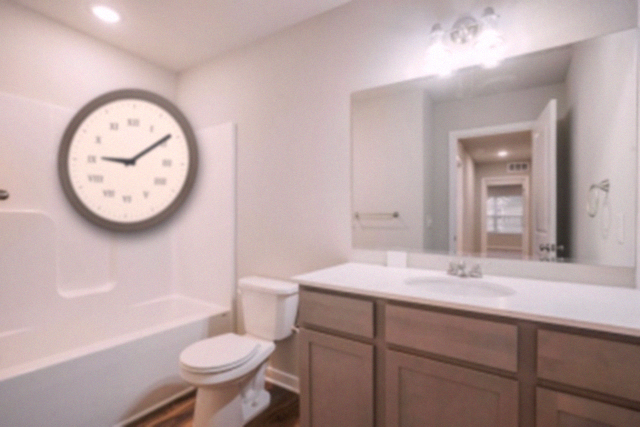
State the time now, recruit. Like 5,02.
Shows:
9,09
